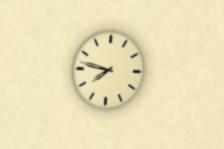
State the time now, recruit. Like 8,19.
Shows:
7,47
